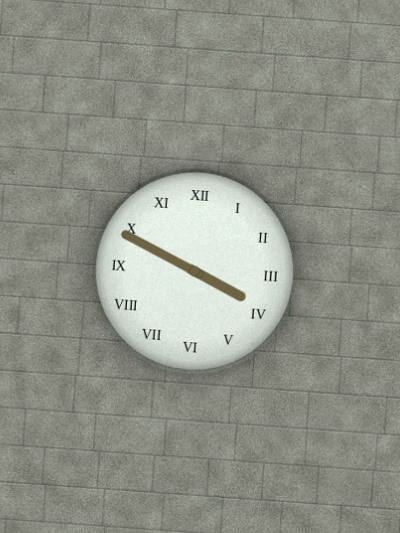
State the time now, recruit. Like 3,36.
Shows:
3,49
